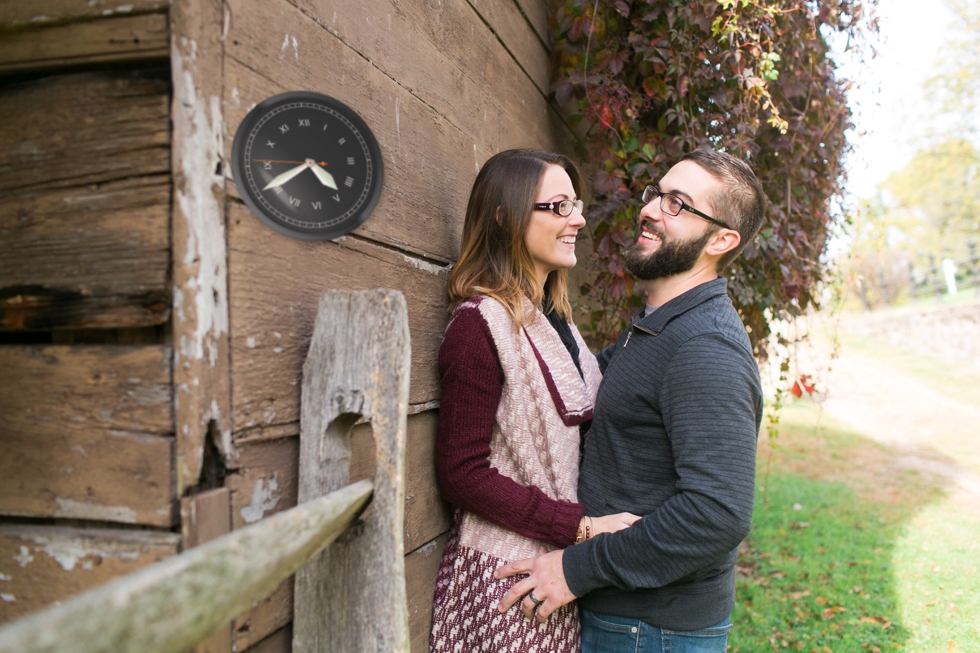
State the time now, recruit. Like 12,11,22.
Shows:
4,40,46
